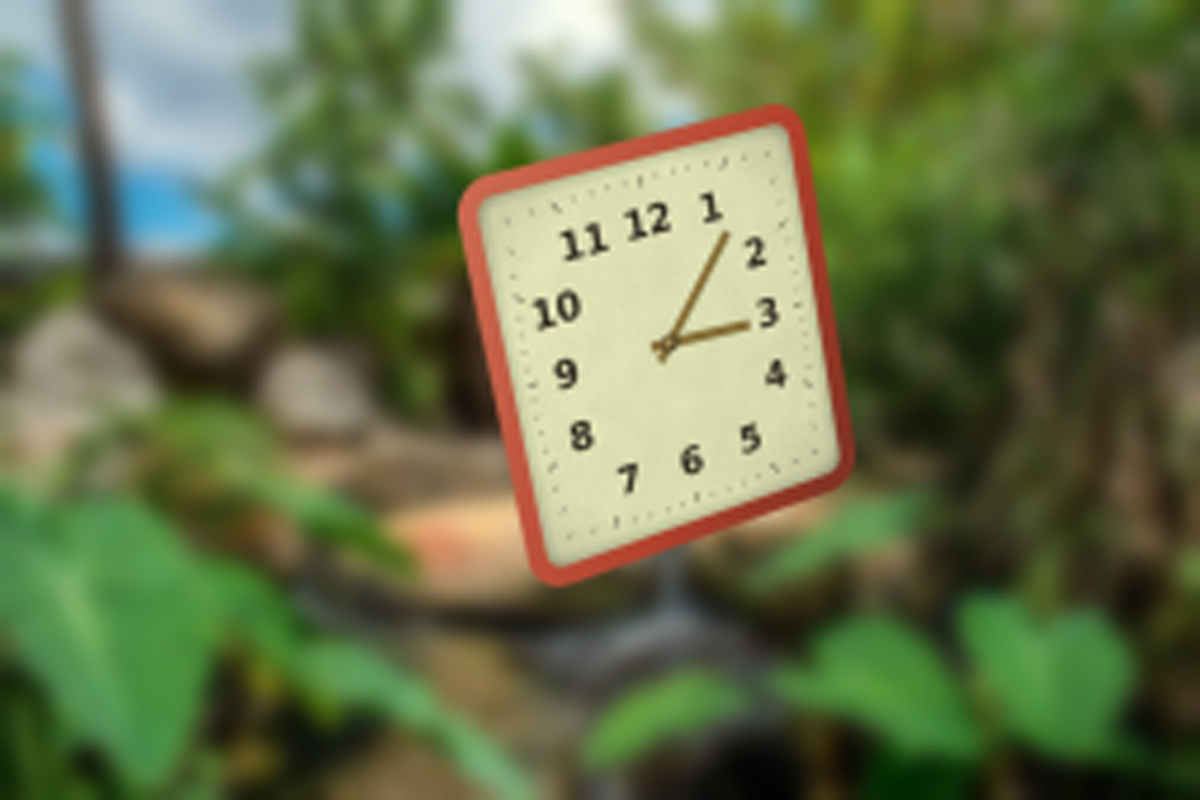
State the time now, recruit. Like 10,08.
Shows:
3,07
